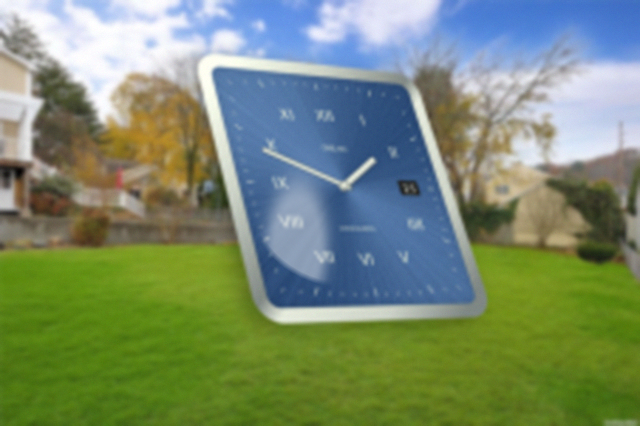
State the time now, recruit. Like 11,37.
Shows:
1,49
